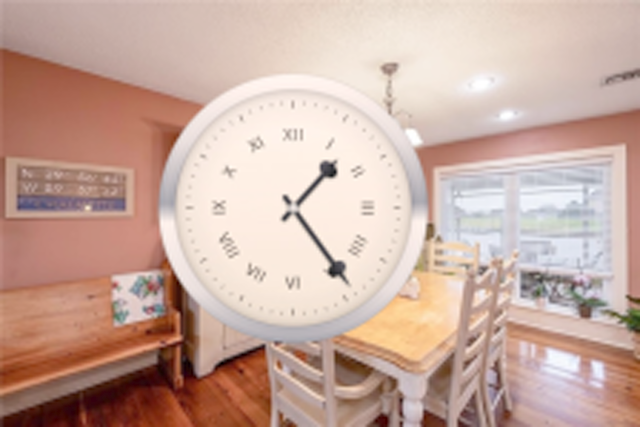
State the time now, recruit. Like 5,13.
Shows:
1,24
